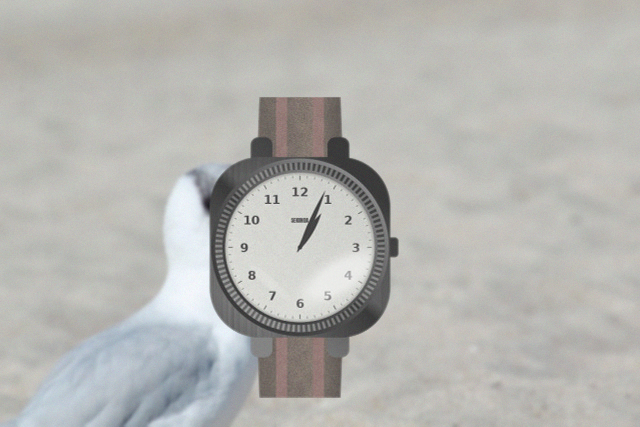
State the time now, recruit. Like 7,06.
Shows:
1,04
